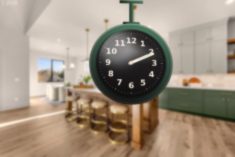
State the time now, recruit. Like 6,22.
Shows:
2,11
